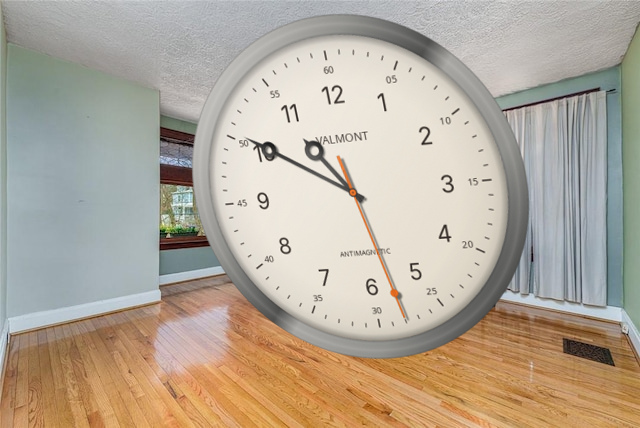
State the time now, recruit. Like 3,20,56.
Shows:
10,50,28
